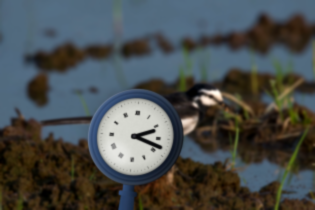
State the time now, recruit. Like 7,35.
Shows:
2,18
